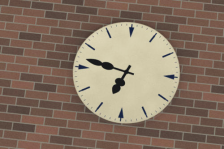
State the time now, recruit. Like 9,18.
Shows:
6,47
